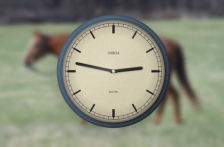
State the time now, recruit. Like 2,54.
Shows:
2,47
